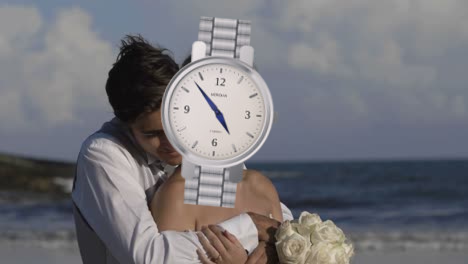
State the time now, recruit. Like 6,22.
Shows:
4,53
